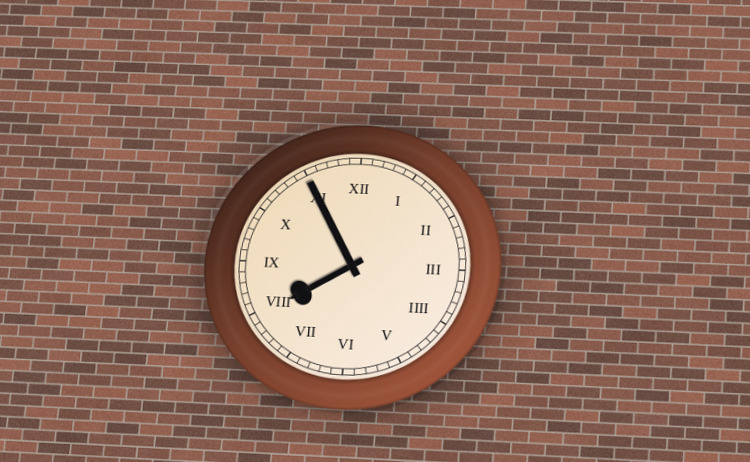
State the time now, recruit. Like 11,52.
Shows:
7,55
